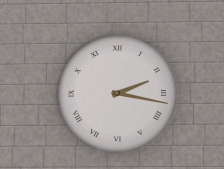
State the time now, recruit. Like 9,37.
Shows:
2,17
